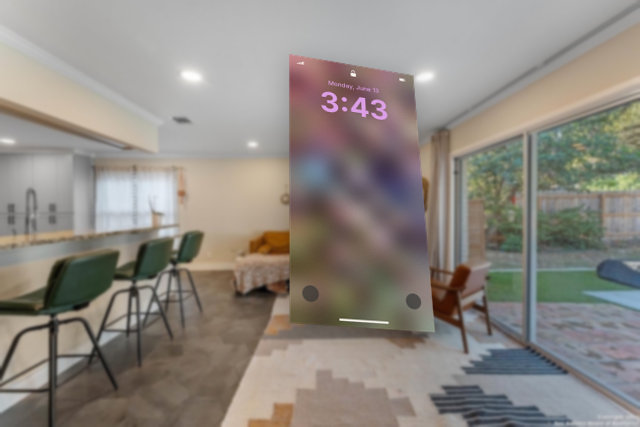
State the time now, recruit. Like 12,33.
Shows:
3,43
